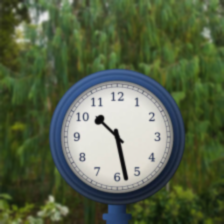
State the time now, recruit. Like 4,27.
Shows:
10,28
